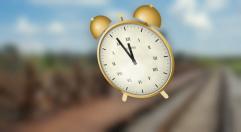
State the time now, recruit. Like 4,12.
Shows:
11,56
